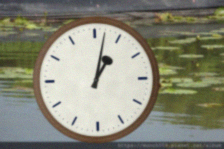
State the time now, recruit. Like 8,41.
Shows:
1,02
